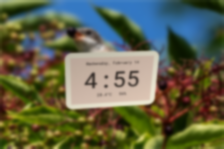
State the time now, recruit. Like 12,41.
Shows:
4,55
